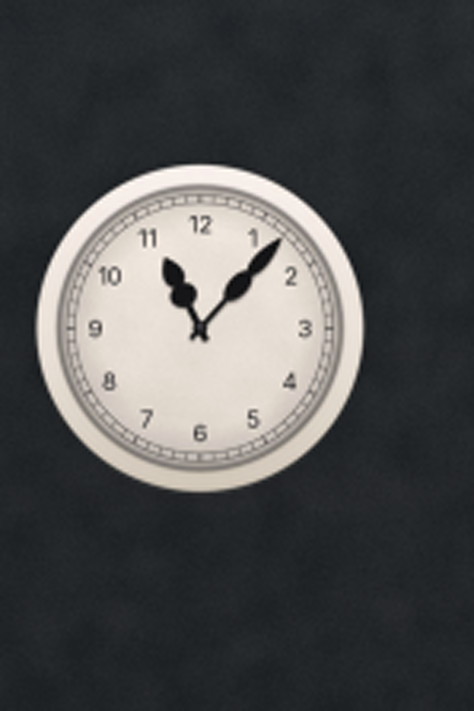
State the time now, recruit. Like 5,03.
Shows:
11,07
